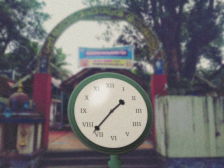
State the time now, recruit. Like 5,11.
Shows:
1,37
